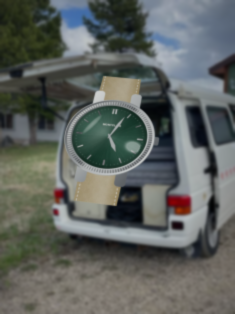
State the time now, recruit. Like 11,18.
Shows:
5,04
